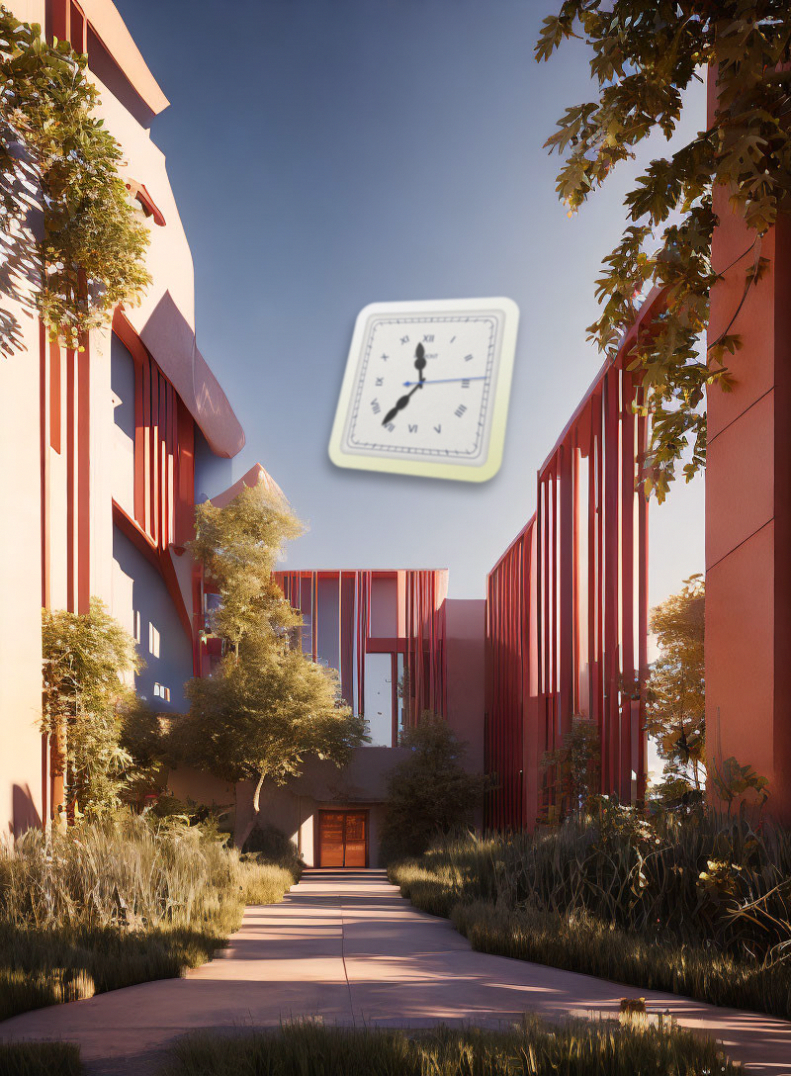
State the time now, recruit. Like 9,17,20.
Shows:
11,36,14
